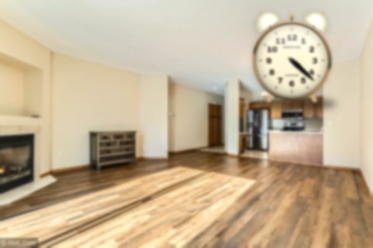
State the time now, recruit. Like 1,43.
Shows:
4,22
